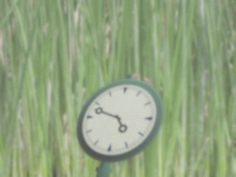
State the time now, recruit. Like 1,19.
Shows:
4,48
